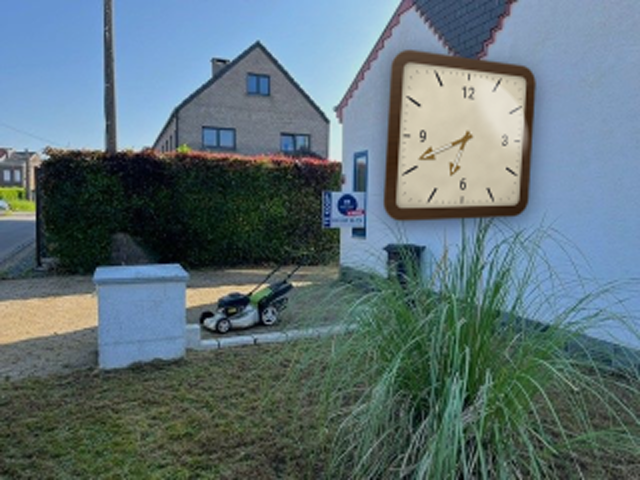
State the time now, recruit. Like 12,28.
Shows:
6,41
